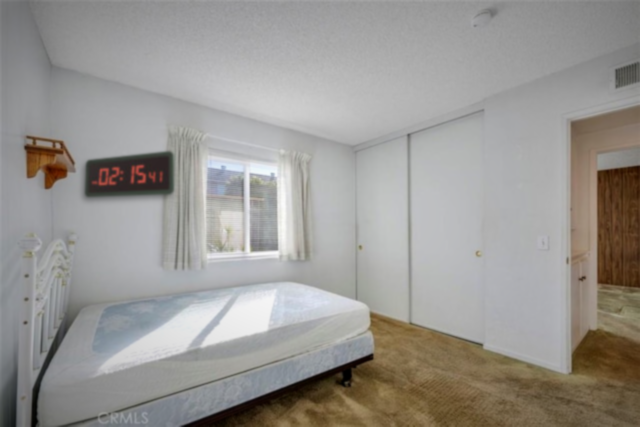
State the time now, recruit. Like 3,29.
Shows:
2,15
